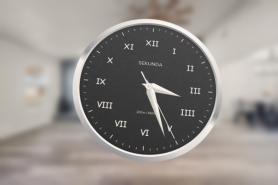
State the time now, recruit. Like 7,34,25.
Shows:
3,26,25
